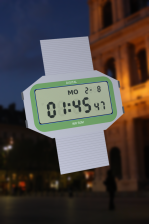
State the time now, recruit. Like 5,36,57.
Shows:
1,45,47
